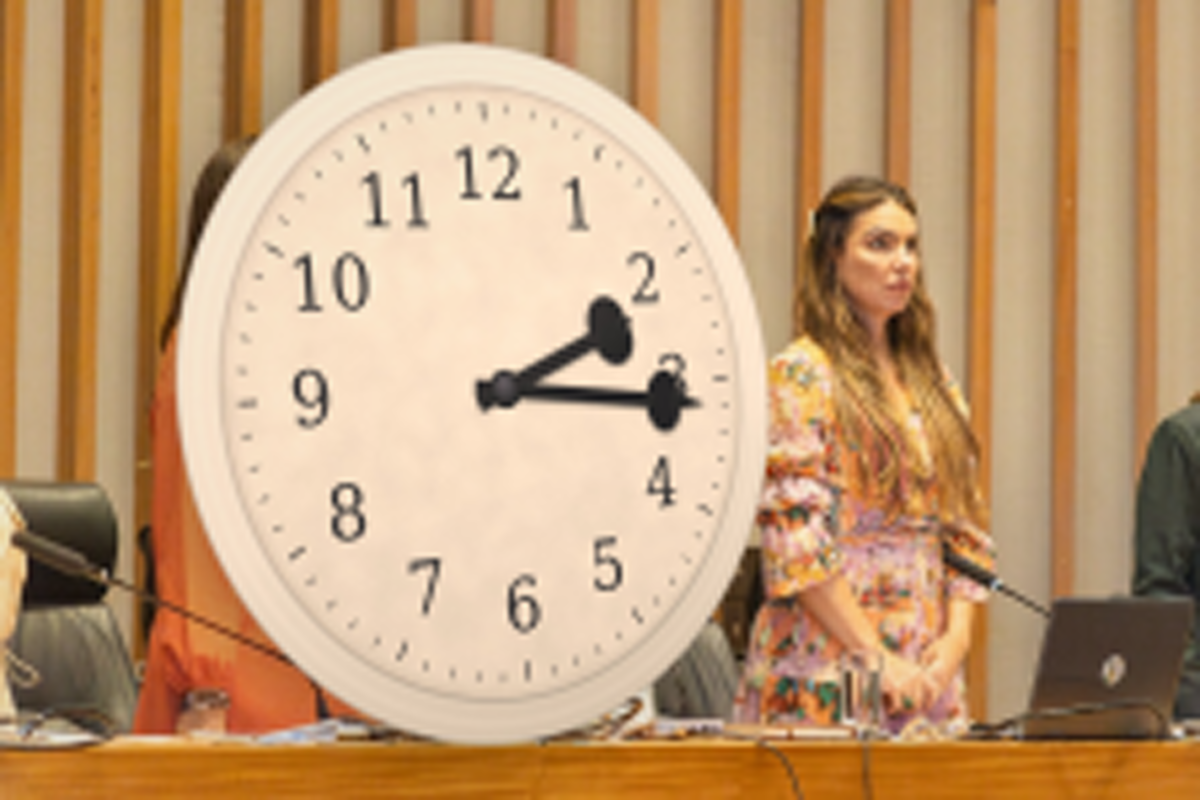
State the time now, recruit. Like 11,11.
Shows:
2,16
